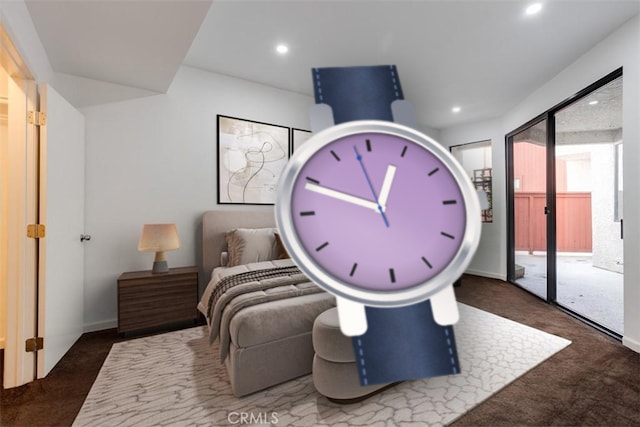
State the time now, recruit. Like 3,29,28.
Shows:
12,48,58
